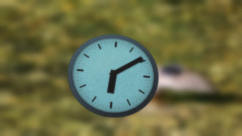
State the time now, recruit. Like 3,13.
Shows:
6,09
